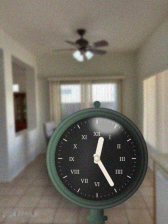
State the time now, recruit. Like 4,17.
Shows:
12,25
